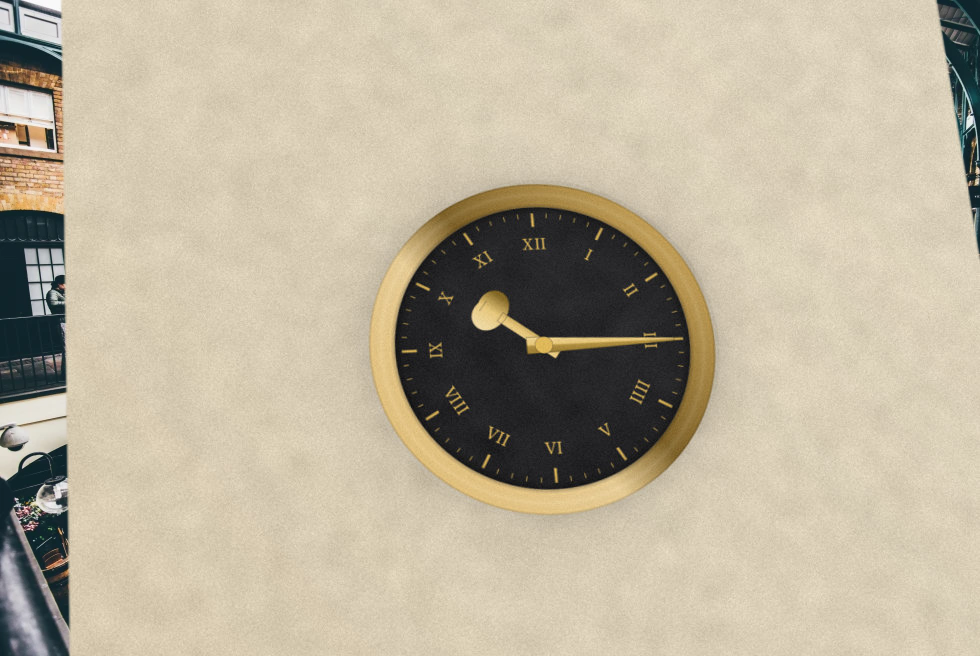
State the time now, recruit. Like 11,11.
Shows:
10,15
